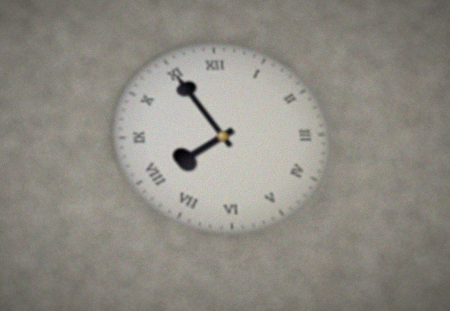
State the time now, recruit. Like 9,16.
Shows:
7,55
